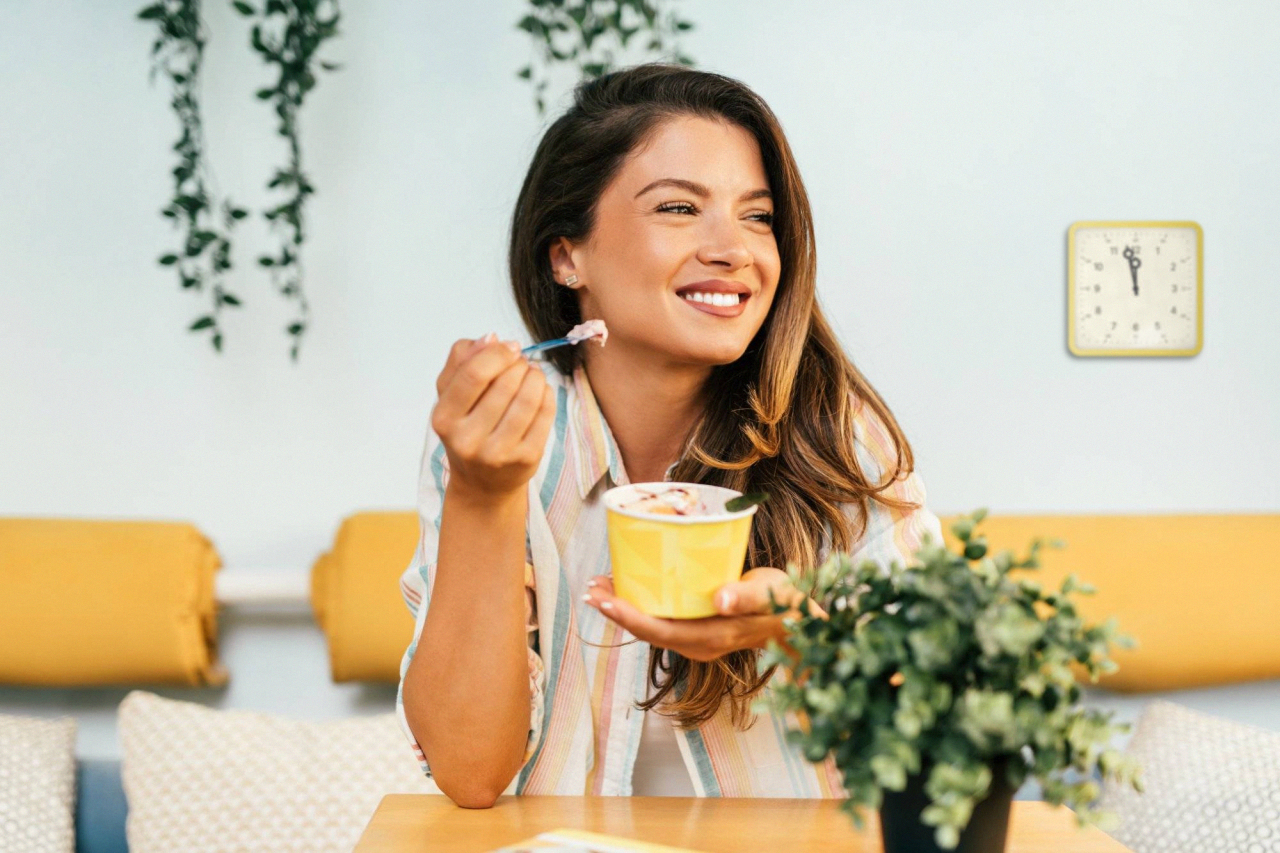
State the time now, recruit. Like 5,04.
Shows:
11,58
